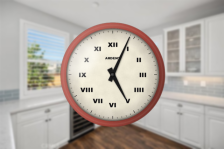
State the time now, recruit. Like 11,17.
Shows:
5,04
